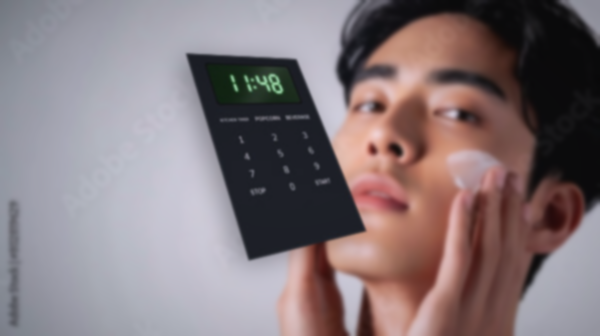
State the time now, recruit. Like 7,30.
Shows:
11,48
